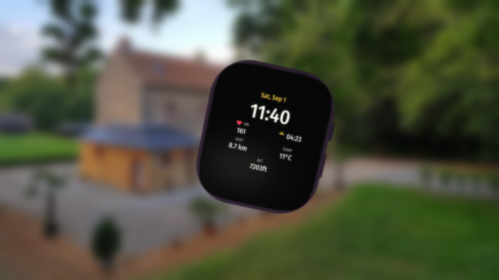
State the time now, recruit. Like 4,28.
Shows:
11,40
